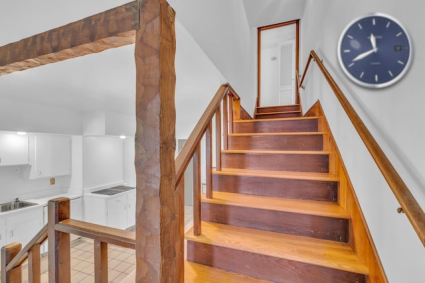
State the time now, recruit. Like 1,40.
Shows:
11,41
